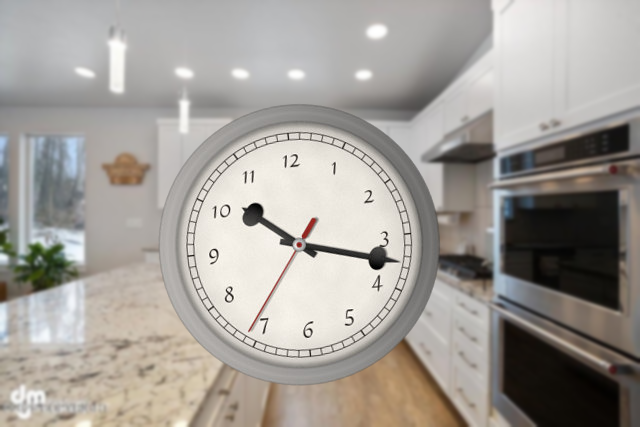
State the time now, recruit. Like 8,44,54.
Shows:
10,17,36
